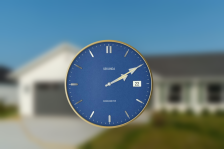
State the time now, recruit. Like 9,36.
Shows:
2,10
